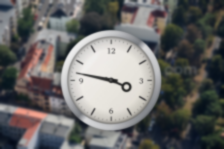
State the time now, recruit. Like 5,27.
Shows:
3,47
